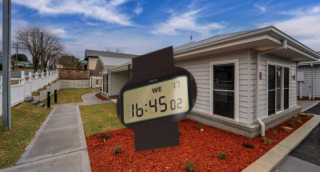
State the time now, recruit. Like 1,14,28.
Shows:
16,45,02
